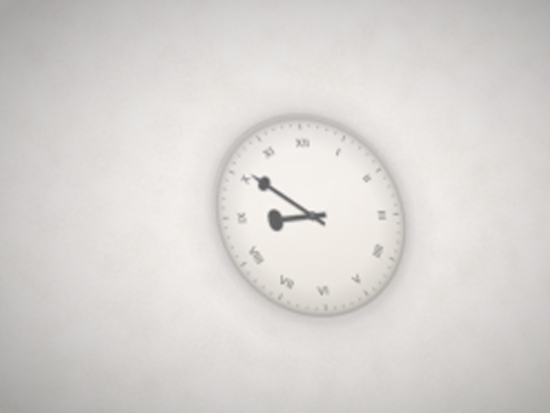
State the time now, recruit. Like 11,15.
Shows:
8,51
